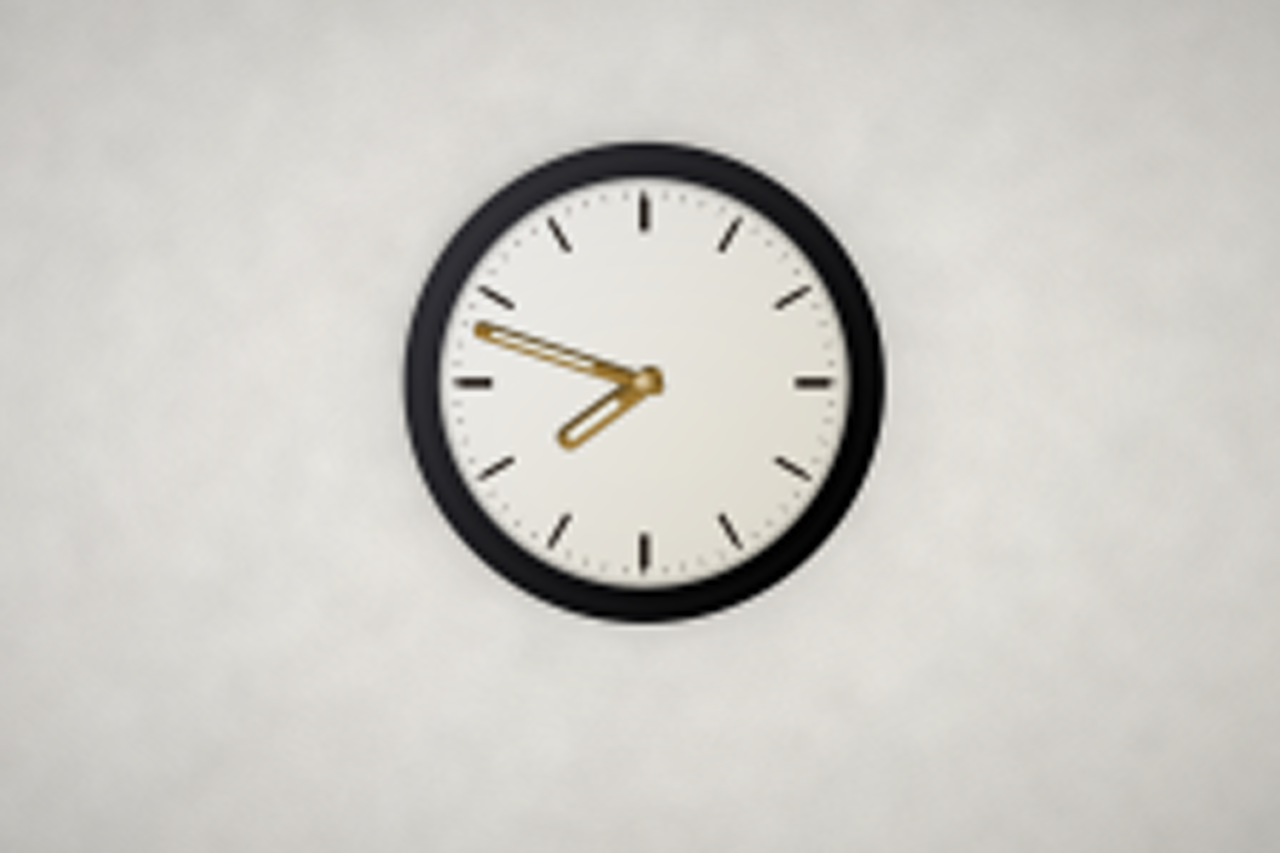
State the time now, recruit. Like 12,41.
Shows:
7,48
